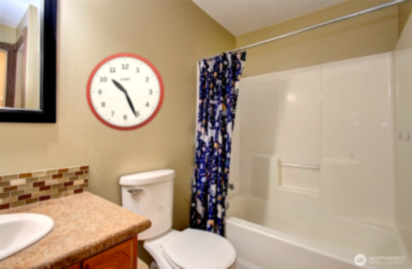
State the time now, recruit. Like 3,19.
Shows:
10,26
